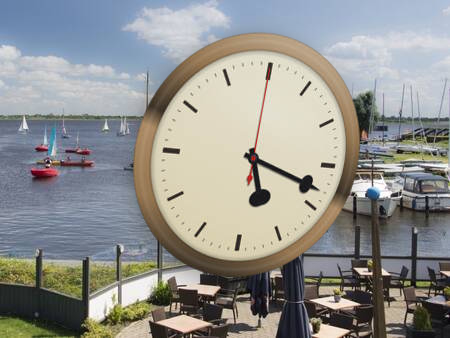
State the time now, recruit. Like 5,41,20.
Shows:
5,18,00
